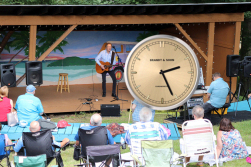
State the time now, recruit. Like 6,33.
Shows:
2,26
